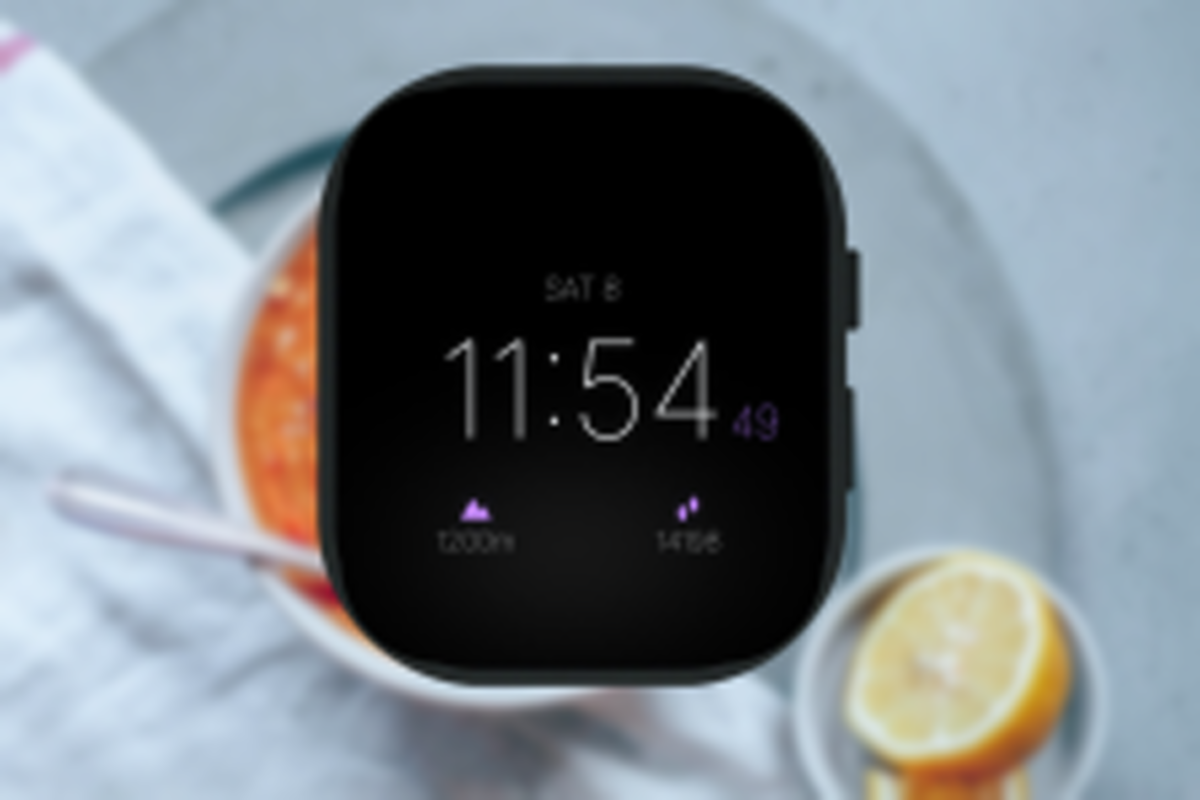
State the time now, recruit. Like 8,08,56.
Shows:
11,54,49
